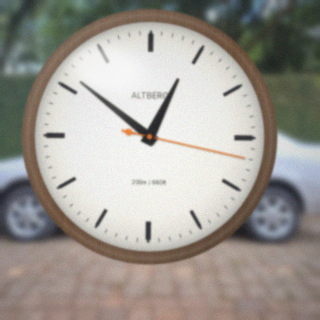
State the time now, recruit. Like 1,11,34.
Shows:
12,51,17
